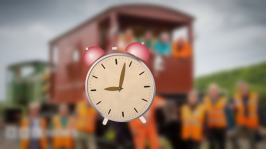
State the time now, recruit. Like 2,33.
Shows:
9,03
